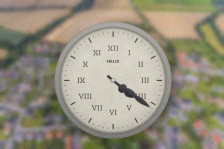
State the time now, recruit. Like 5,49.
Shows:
4,21
